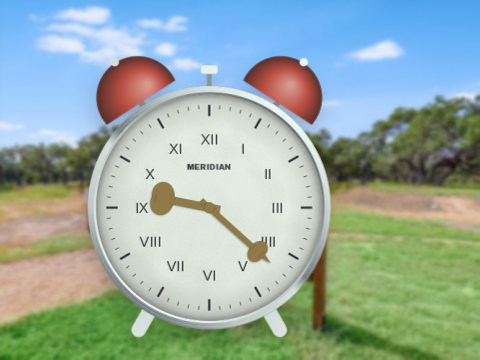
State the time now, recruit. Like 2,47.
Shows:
9,22
